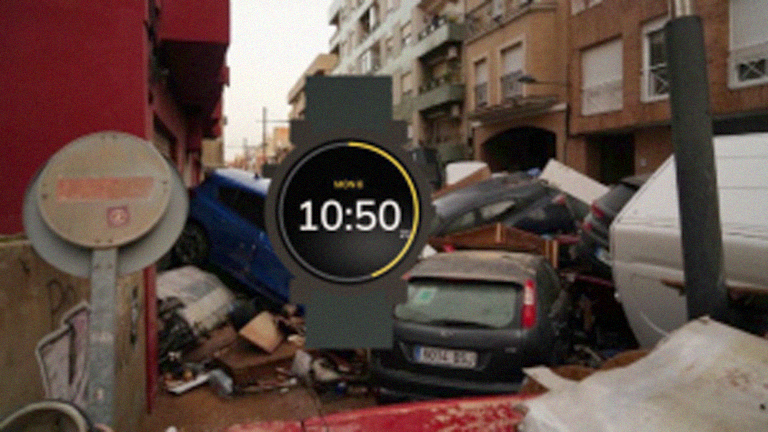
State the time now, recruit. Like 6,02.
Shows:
10,50
